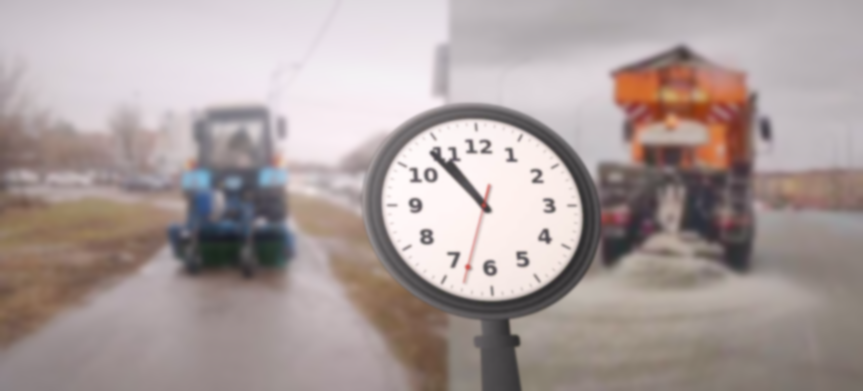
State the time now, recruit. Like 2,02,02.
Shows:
10,53,33
